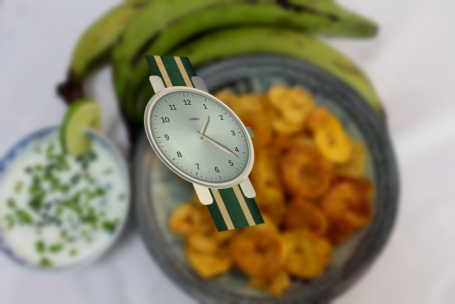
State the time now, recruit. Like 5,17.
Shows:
1,22
